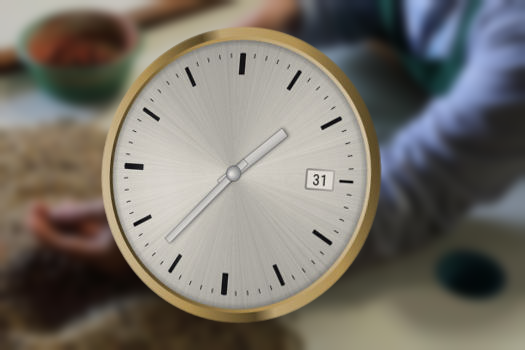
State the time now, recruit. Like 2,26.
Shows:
1,37
